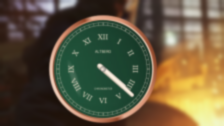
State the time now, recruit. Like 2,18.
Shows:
4,22
